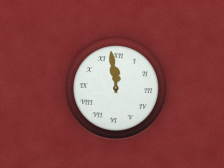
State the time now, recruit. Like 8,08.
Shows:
11,58
